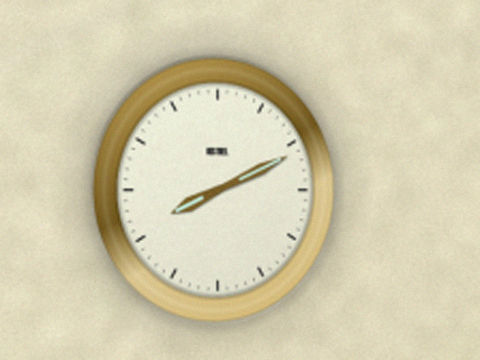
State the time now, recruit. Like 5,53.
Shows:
8,11
